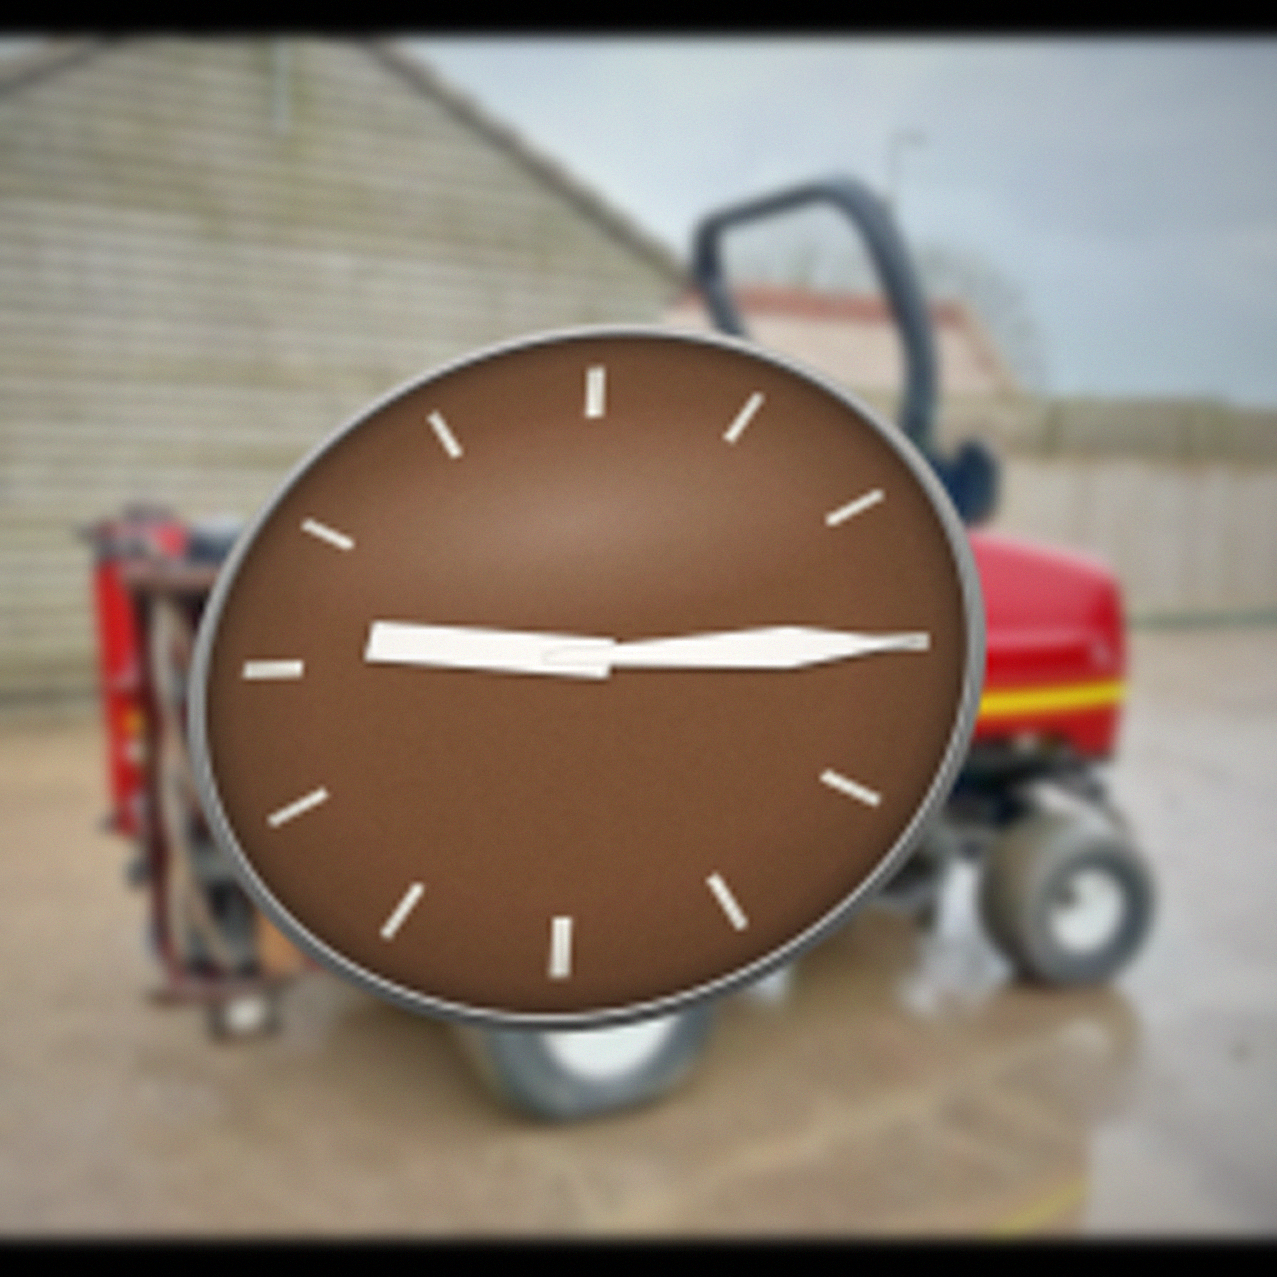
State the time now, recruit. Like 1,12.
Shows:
9,15
